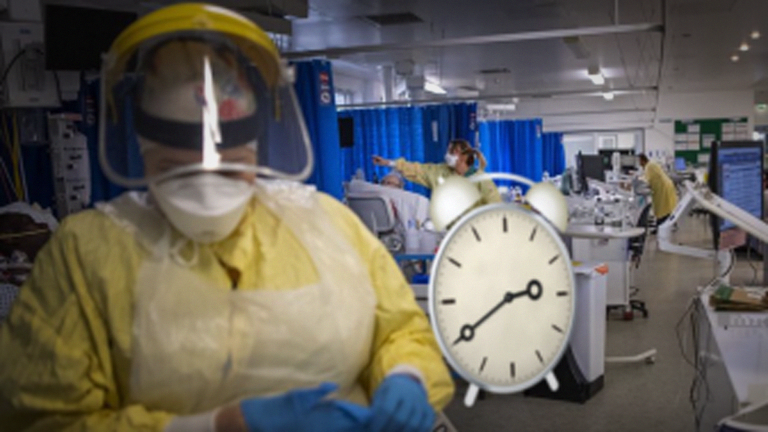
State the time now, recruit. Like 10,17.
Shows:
2,40
